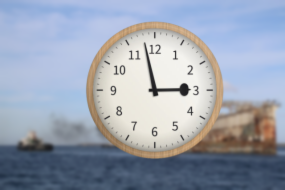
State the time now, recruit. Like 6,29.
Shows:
2,58
